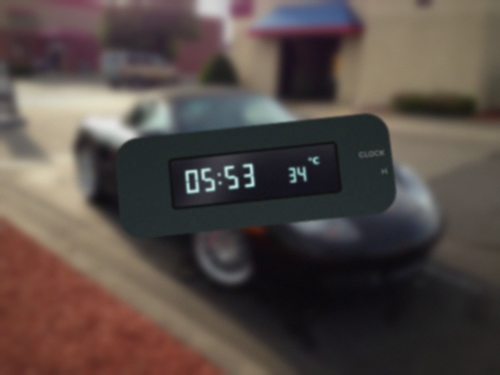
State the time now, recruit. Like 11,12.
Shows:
5,53
